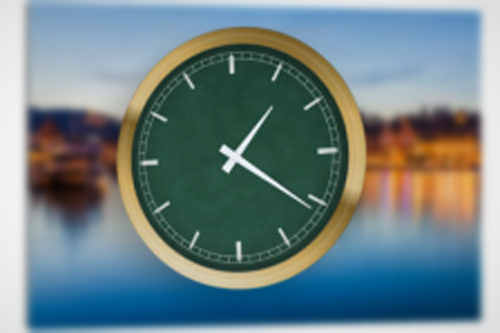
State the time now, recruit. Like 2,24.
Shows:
1,21
